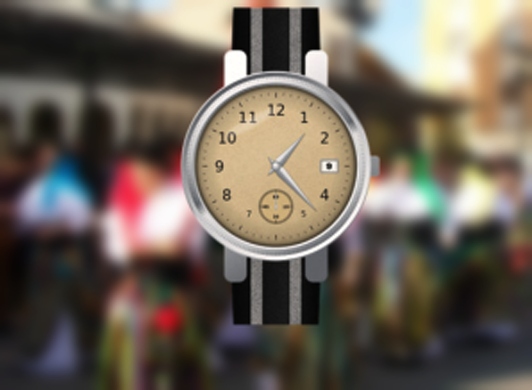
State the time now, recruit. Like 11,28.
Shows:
1,23
